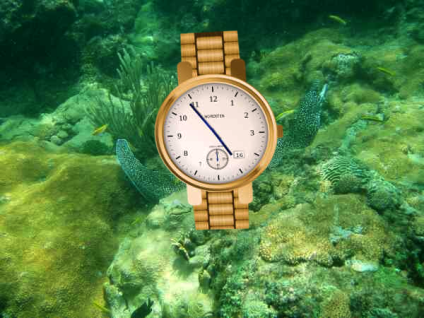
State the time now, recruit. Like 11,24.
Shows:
4,54
